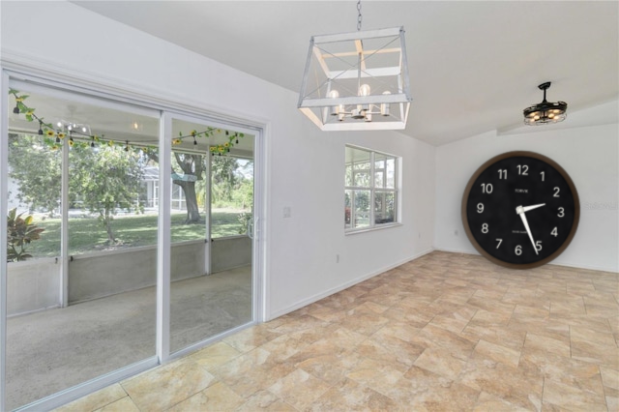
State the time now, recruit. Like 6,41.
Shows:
2,26
